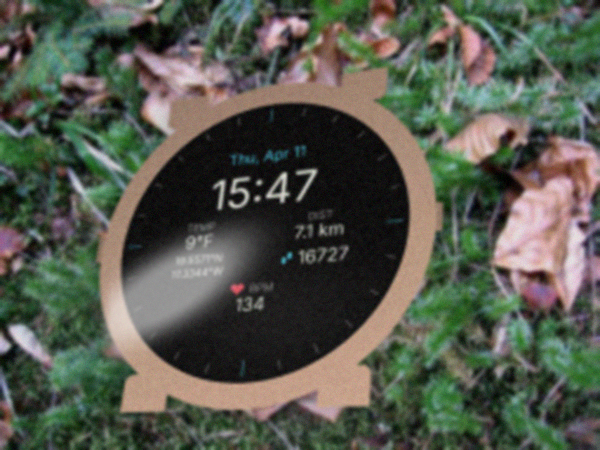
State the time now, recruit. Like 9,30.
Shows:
15,47
